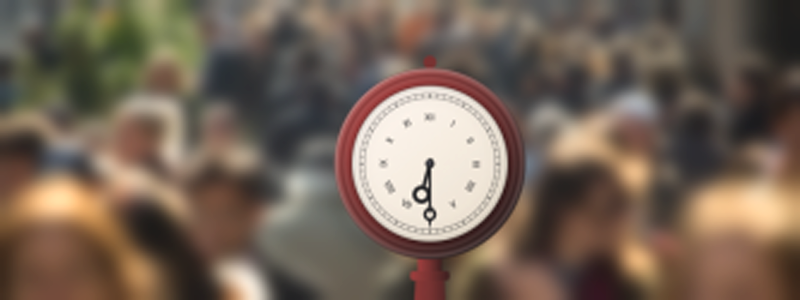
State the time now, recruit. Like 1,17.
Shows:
6,30
